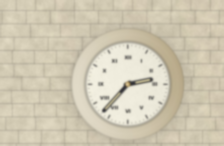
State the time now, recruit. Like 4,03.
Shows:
2,37
